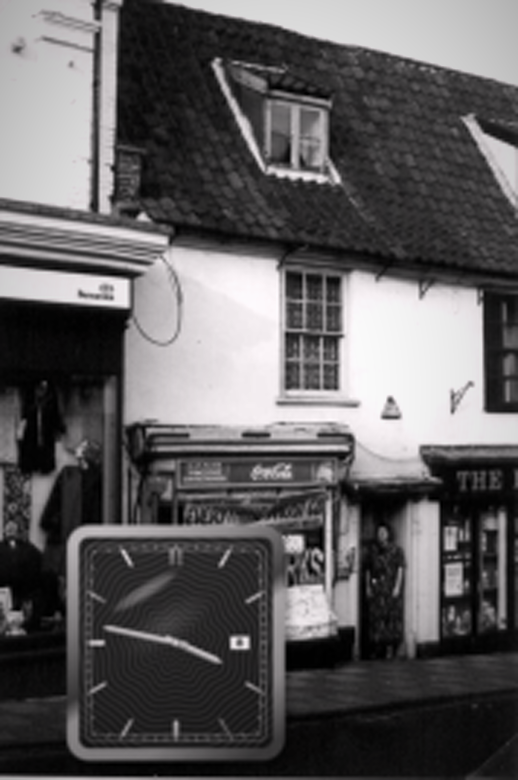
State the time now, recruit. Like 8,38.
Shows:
3,47
